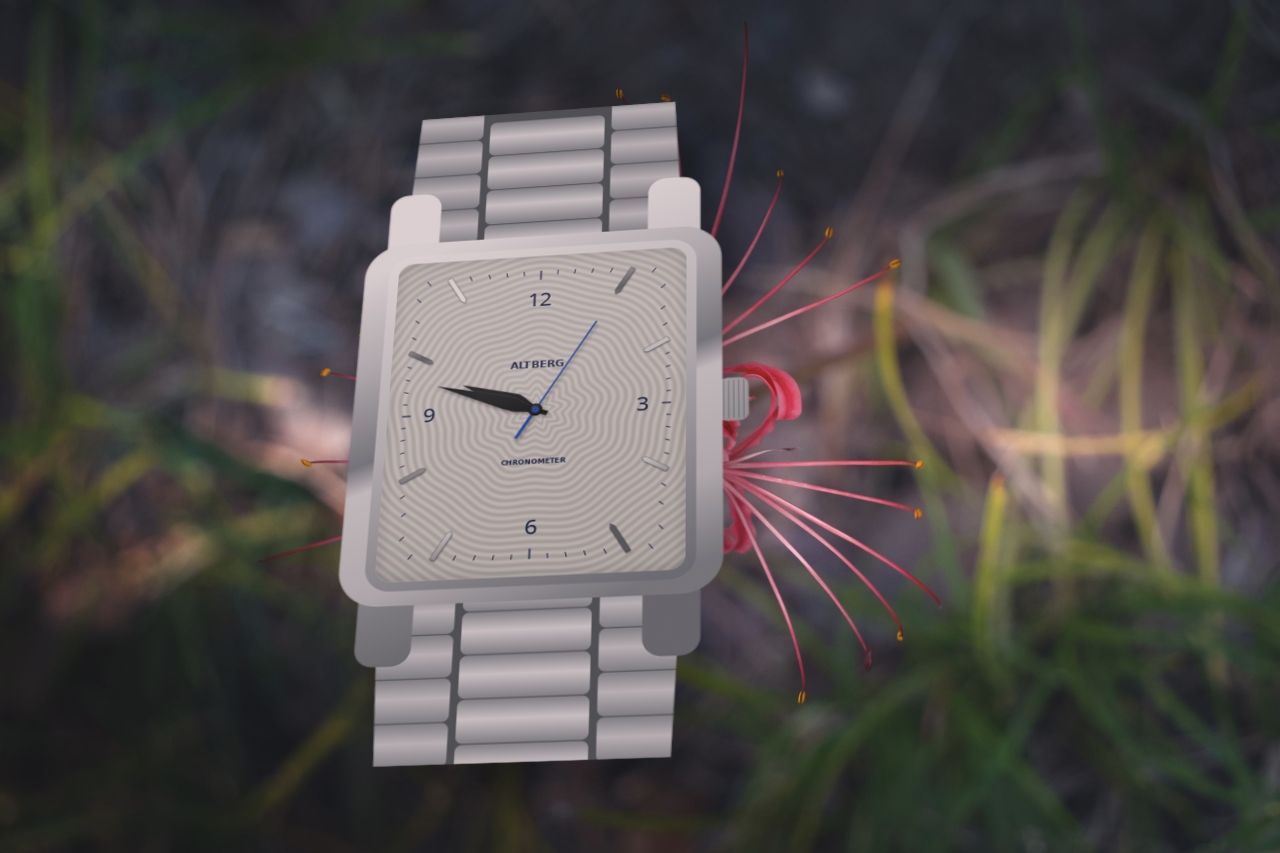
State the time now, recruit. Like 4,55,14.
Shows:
9,48,05
